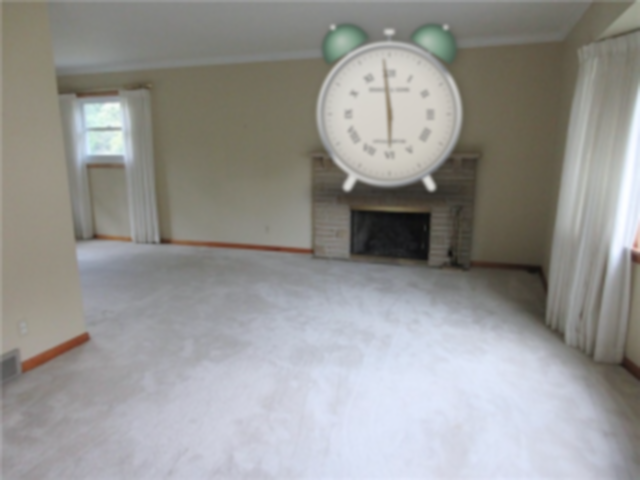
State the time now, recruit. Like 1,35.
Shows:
5,59
